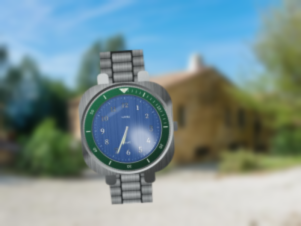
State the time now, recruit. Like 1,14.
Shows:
6,34
